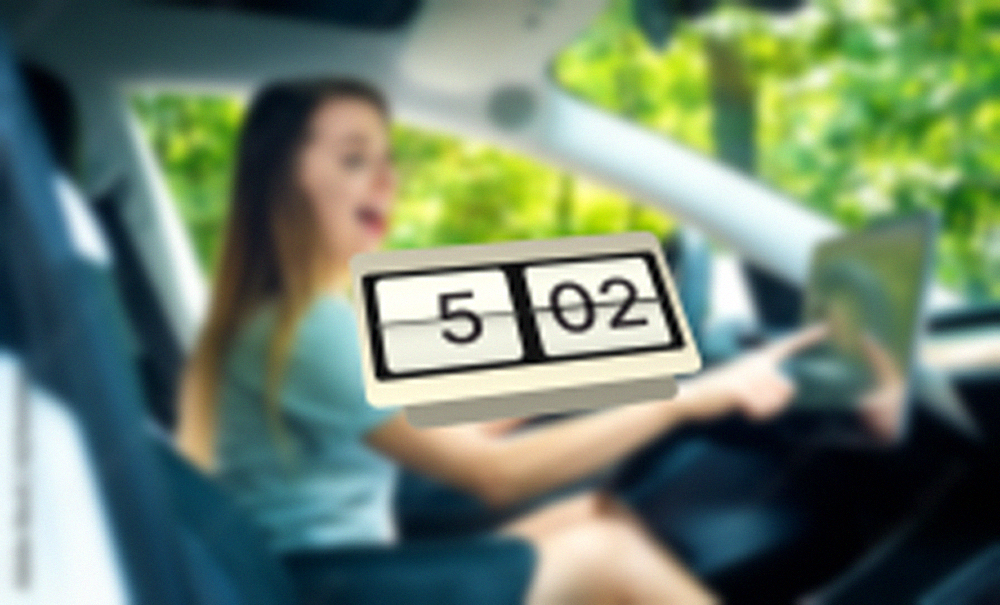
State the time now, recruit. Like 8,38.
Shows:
5,02
